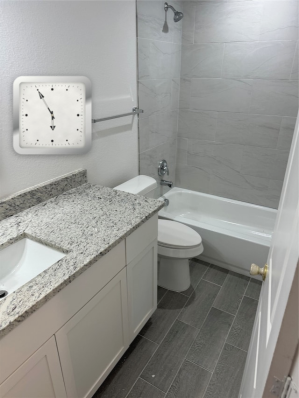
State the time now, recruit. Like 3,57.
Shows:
5,55
